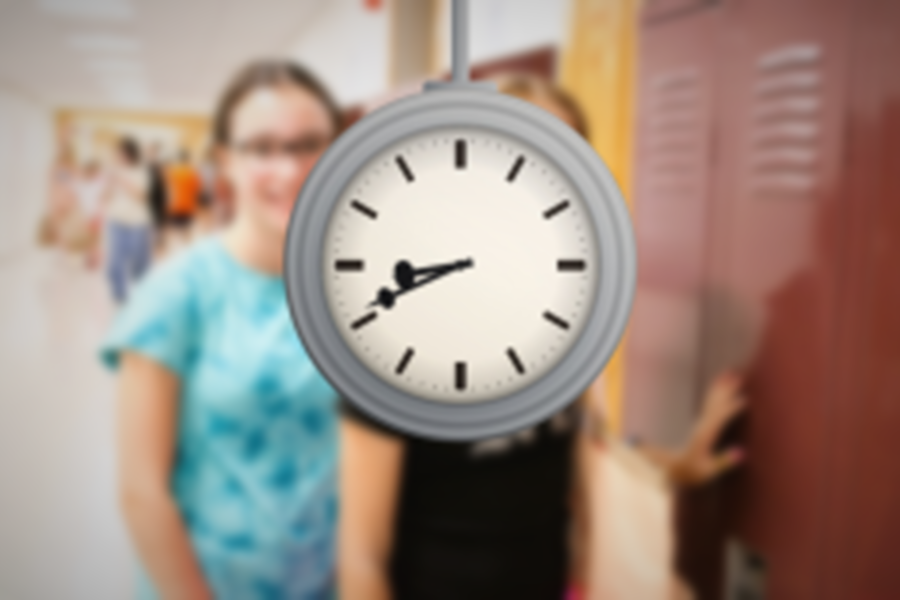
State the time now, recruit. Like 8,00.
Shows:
8,41
